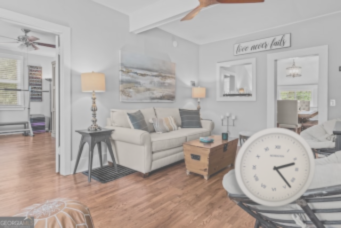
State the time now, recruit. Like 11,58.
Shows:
2,23
